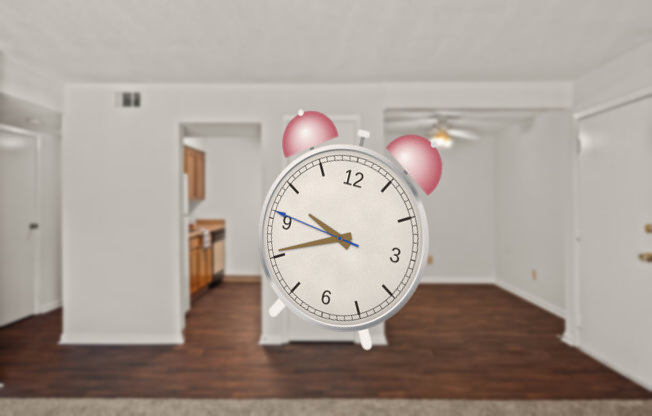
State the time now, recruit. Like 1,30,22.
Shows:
9,40,46
